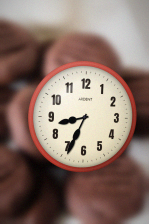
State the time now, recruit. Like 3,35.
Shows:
8,34
